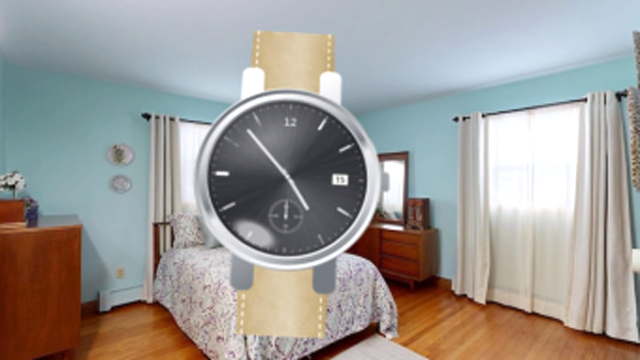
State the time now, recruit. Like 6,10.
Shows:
4,53
